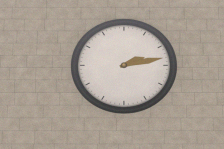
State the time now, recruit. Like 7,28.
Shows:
2,13
